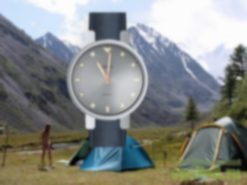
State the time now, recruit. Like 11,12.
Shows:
11,01
